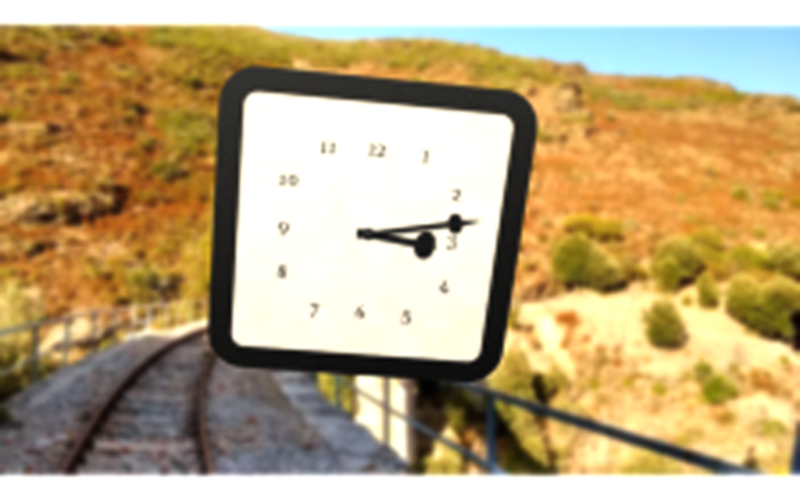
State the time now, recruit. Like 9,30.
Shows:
3,13
